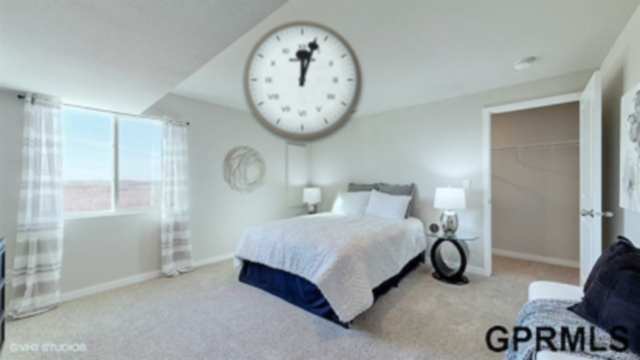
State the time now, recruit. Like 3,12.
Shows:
12,03
